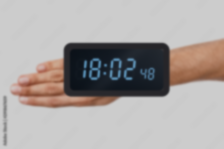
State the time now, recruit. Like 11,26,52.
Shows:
18,02,48
